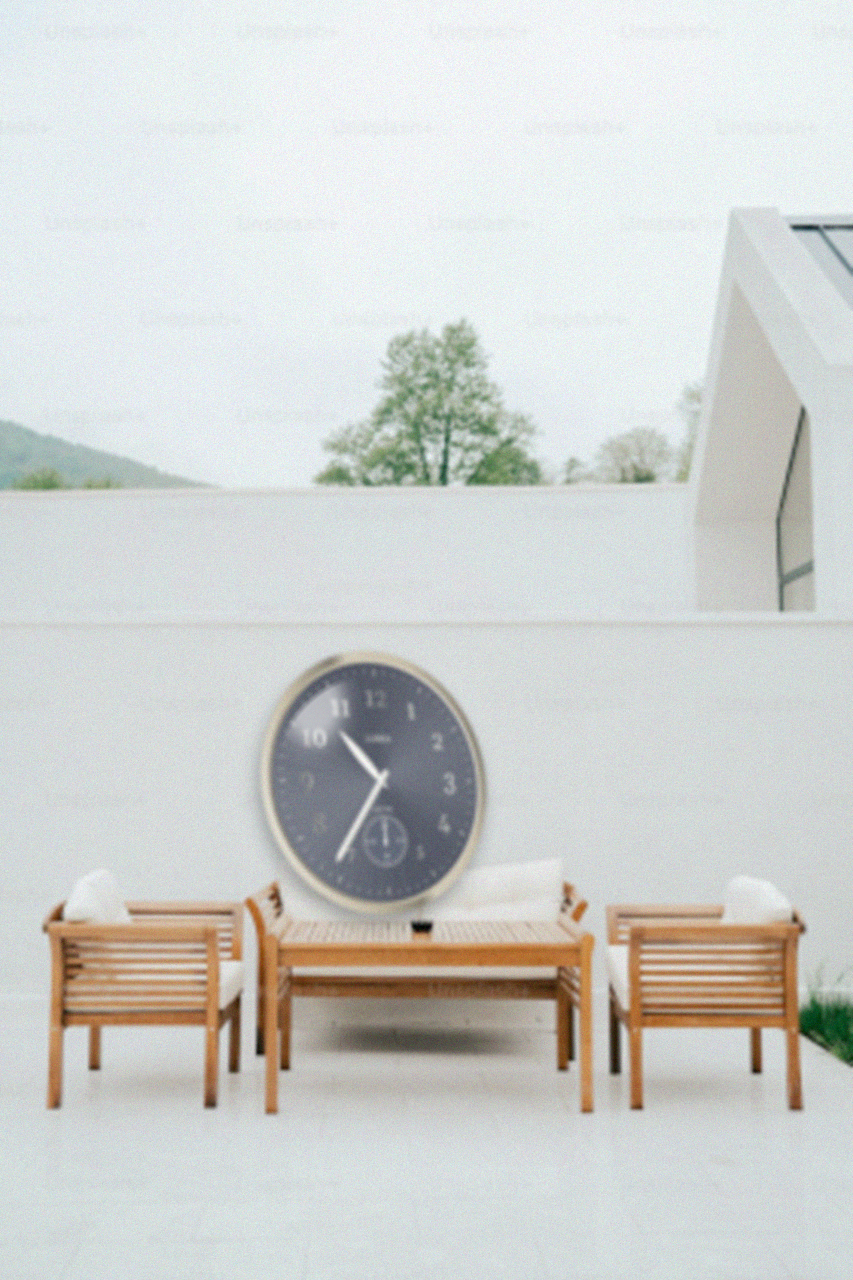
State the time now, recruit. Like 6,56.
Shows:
10,36
